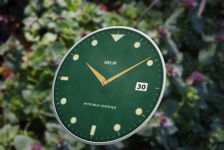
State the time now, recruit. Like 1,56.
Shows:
10,09
